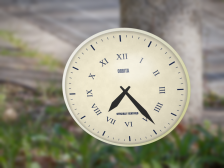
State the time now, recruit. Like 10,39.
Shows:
7,24
